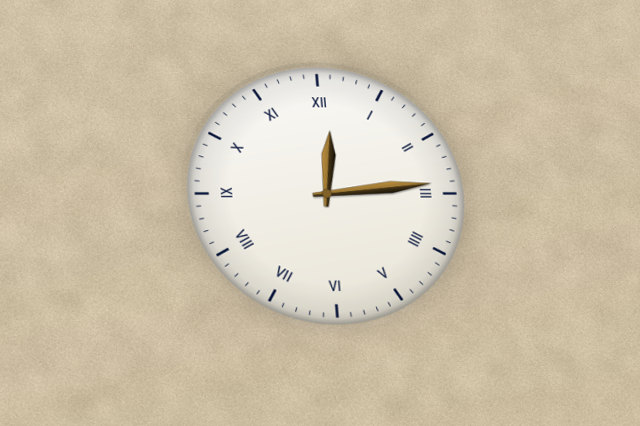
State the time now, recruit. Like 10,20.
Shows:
12,14
